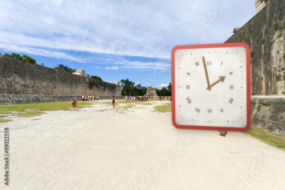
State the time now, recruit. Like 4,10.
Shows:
1,58
